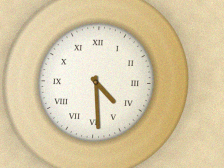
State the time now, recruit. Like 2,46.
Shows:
4,29
